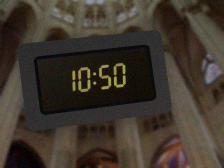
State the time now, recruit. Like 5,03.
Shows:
10,50
